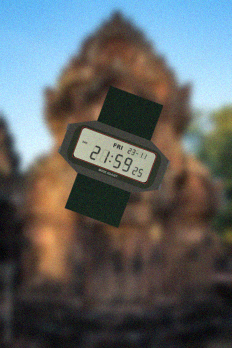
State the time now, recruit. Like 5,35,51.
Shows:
21,59,25
